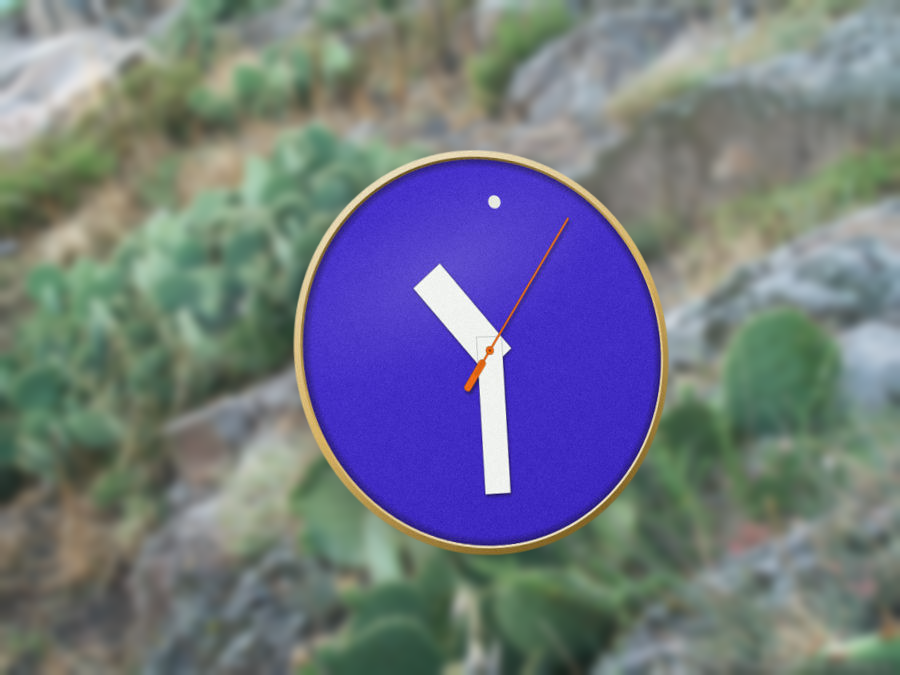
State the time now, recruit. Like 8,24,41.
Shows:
10,29,05
